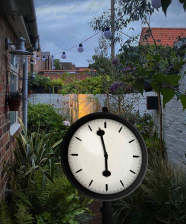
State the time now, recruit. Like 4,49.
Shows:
5,58
